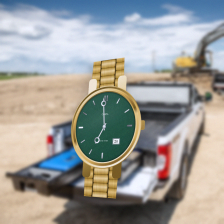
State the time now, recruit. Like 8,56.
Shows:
6,59
